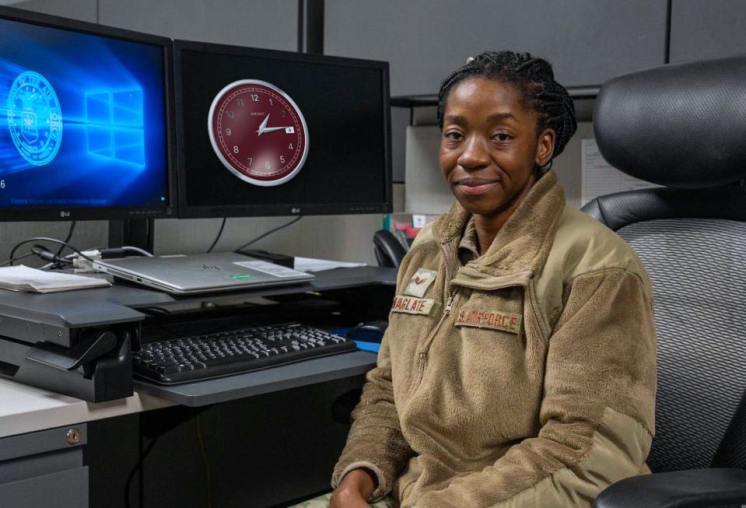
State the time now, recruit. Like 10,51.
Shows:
1,14
